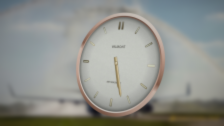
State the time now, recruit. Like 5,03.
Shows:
5,27
